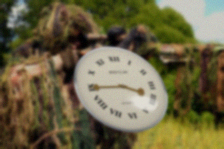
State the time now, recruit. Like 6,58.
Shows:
3,45
